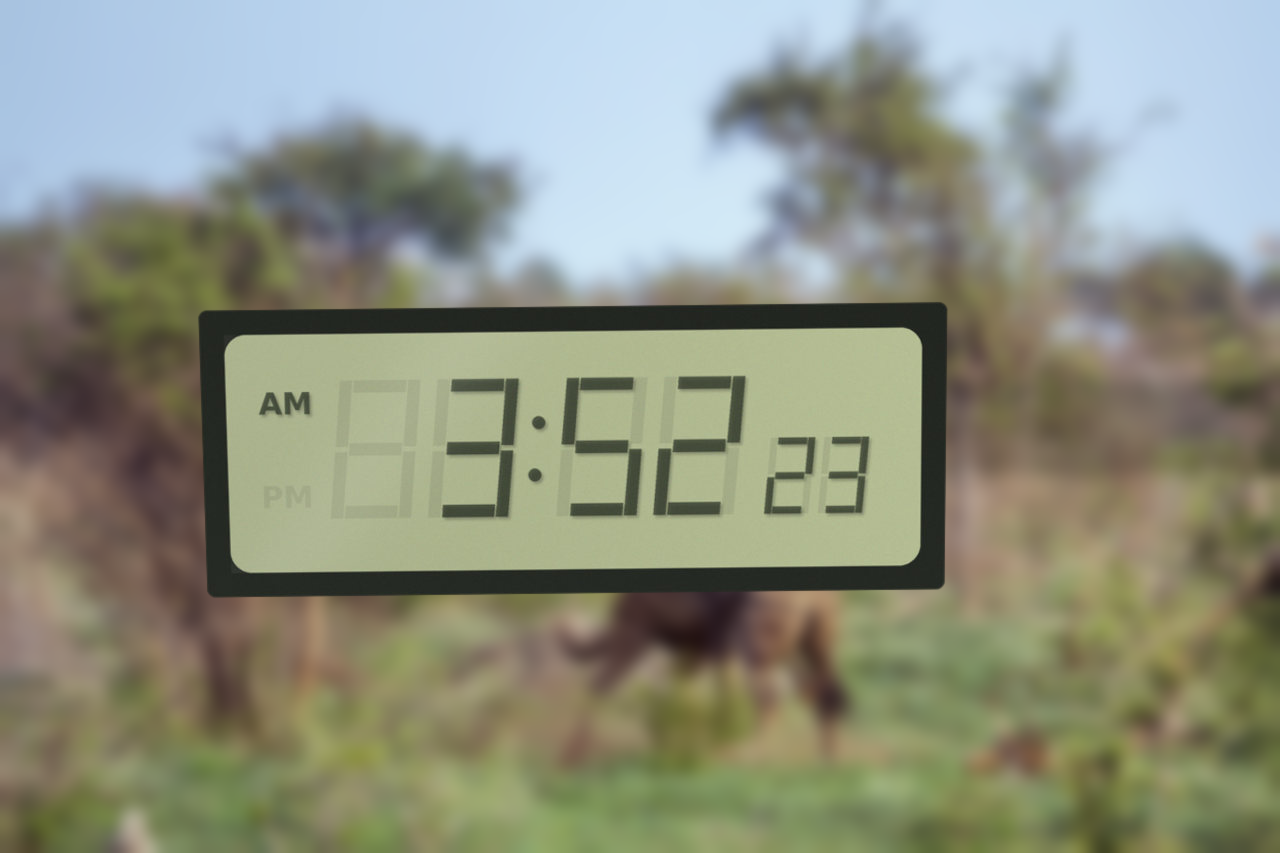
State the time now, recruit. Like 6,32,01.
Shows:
3,52,23
